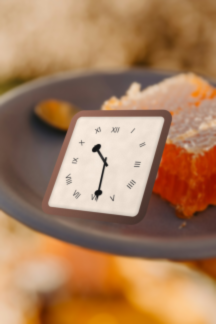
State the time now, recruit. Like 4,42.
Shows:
10,29
